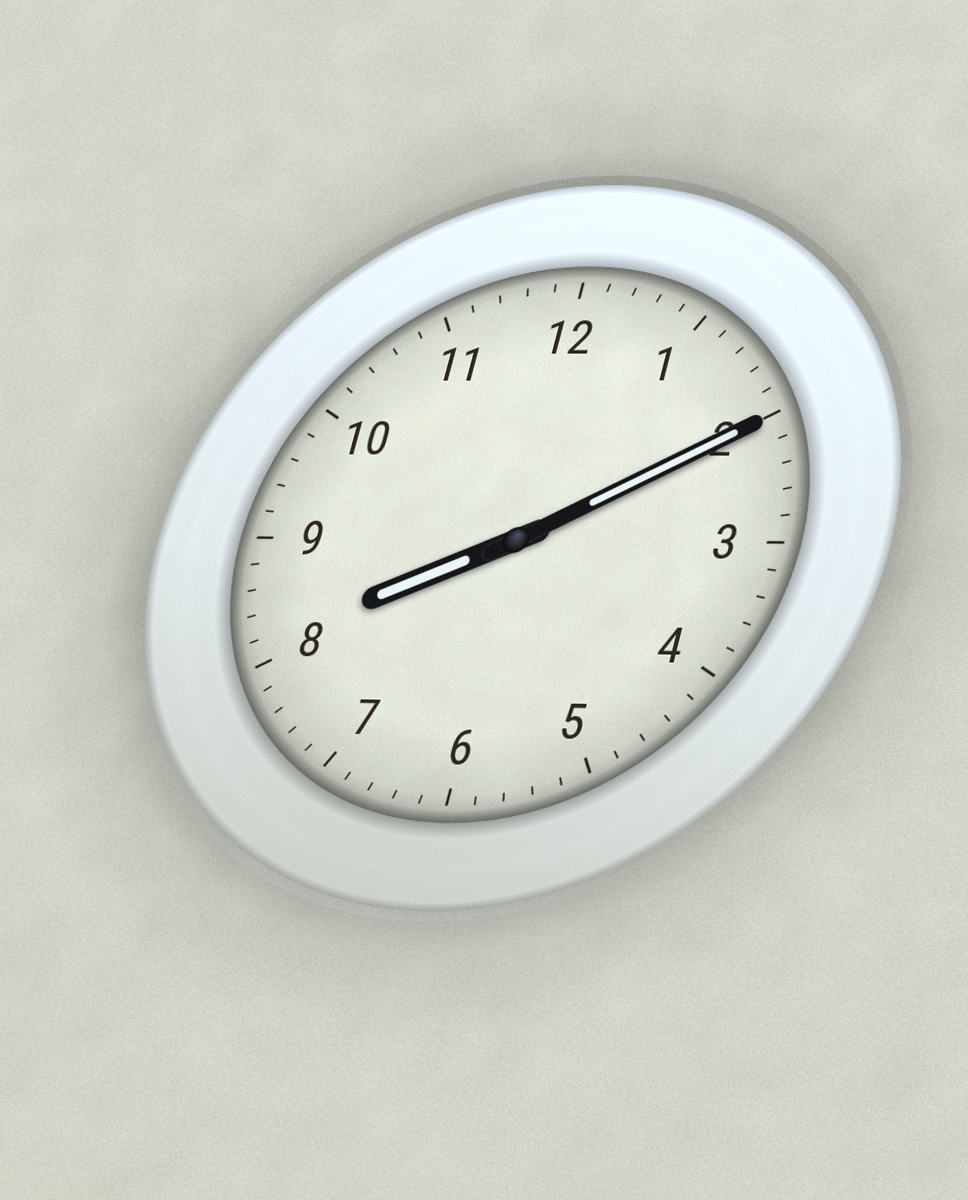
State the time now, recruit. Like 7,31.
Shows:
8,10
